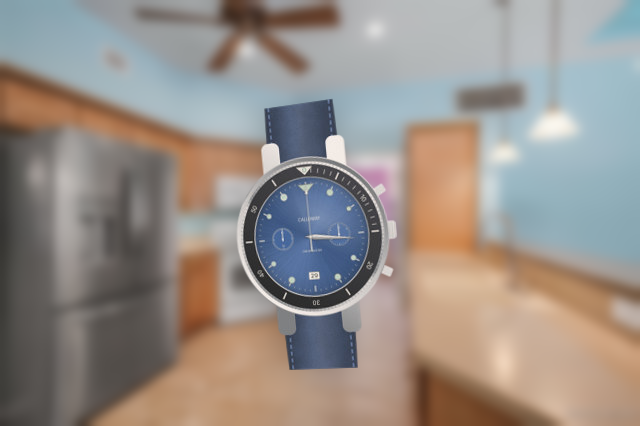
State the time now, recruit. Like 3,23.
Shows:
3,16
